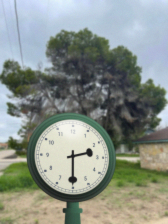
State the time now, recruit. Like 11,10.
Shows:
2,30
